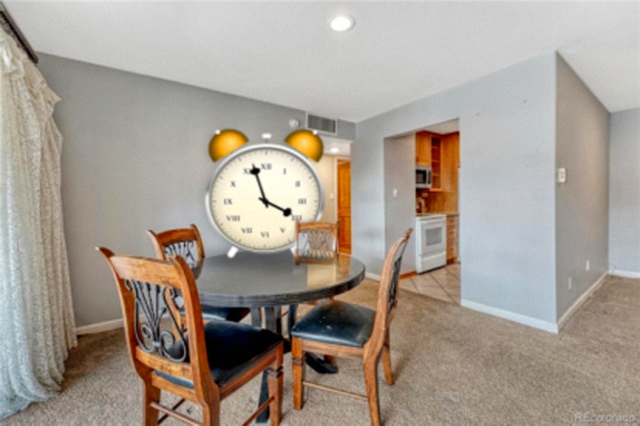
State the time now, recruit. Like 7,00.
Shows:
3,57
